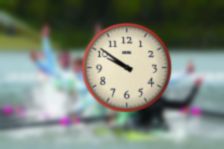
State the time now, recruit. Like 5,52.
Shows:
9,51
